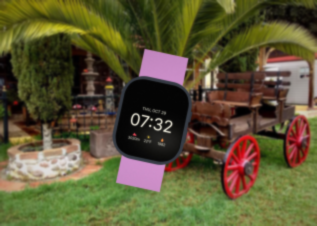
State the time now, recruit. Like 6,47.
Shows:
7,32
